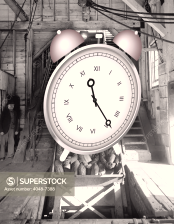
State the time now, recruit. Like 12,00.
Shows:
11,24
